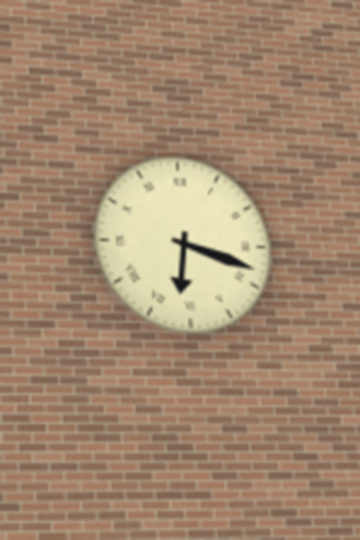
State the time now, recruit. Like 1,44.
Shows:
6,18
